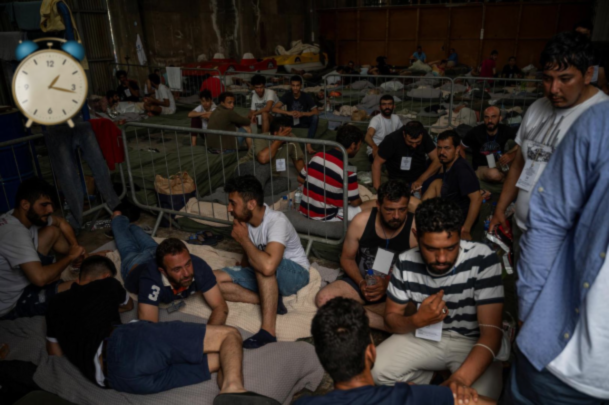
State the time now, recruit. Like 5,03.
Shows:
1,17
